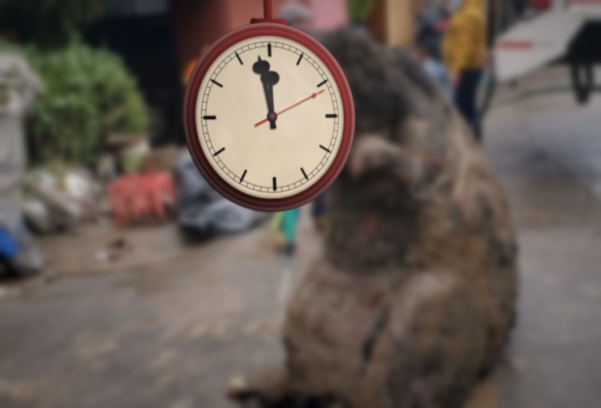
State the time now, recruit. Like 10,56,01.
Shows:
11,58,11
